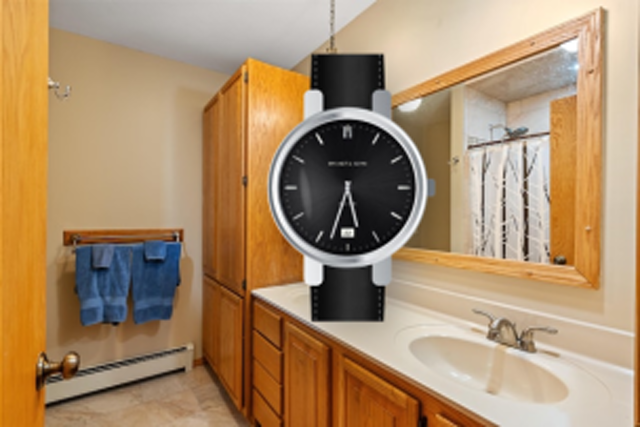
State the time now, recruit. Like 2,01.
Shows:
5,33
